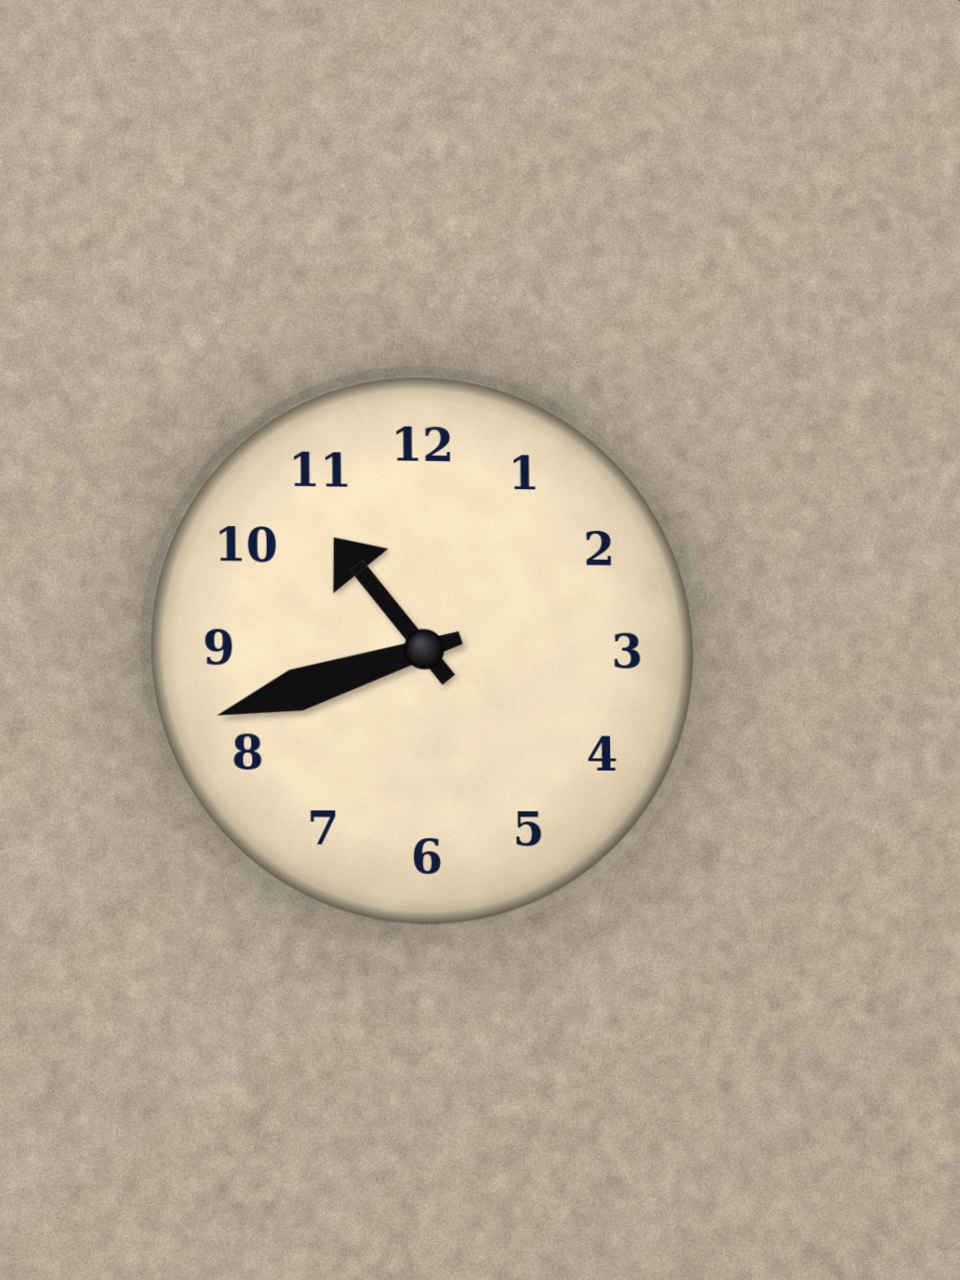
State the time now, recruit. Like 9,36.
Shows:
10,42
